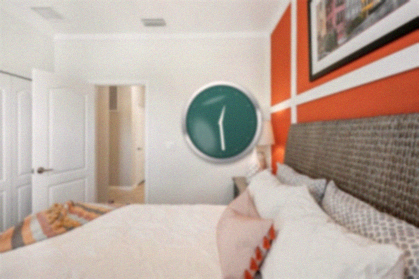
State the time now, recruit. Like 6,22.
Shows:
12,29
